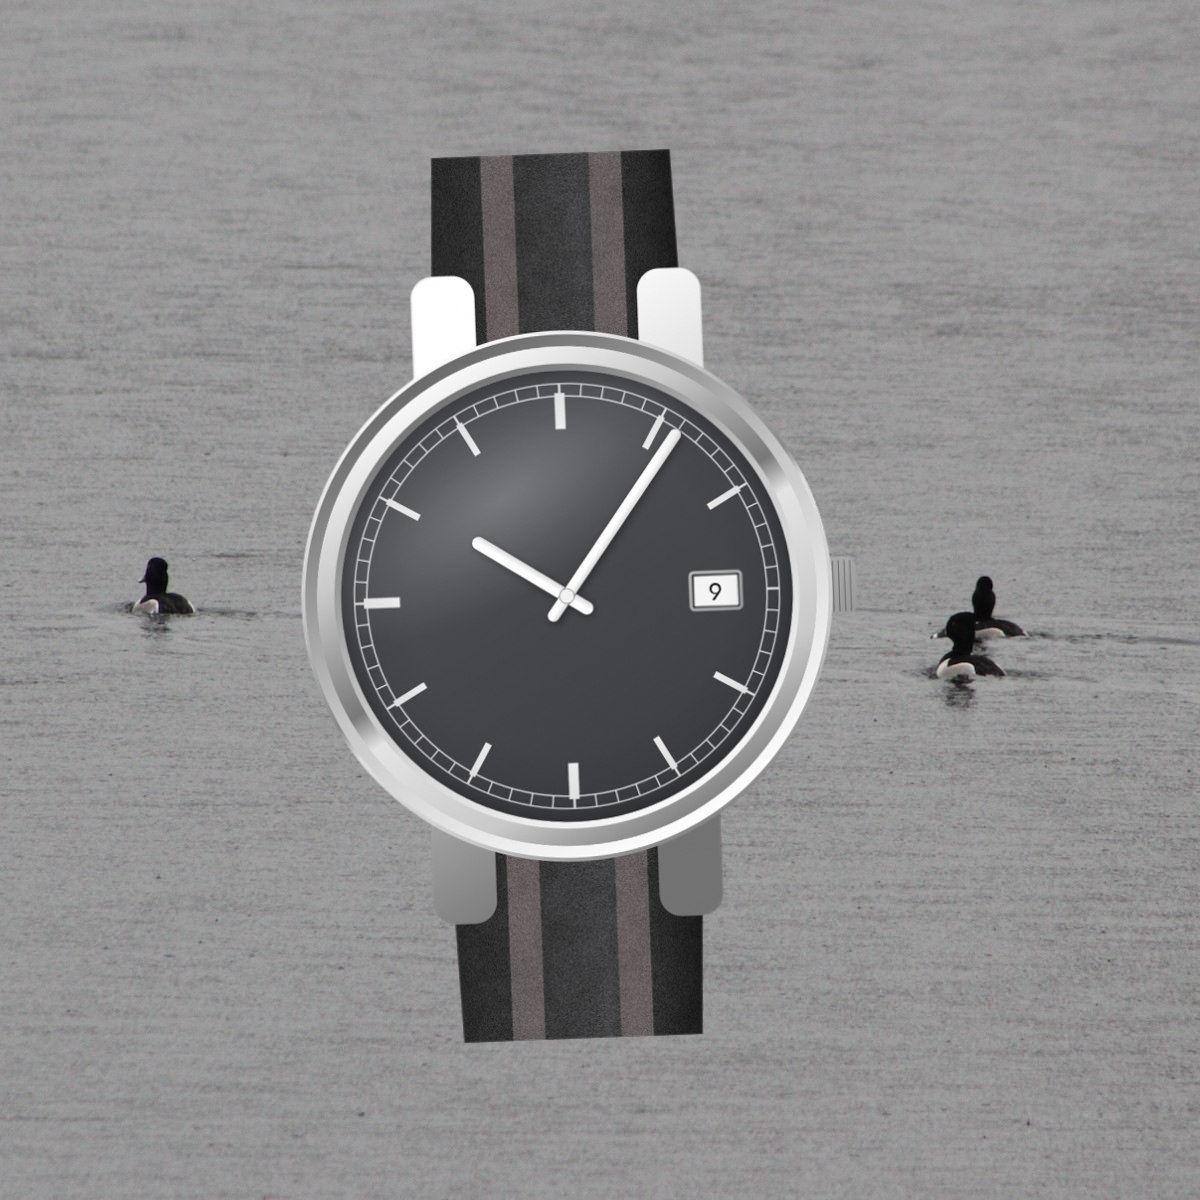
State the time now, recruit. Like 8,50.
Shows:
10,06
